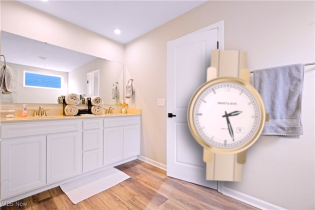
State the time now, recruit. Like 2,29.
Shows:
2,27
